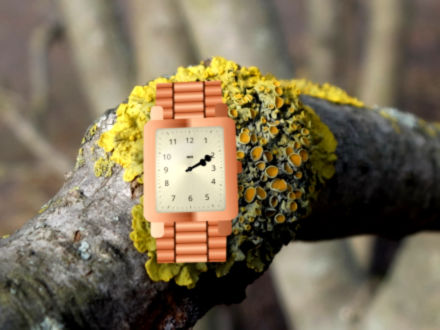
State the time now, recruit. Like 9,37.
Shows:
2,10
